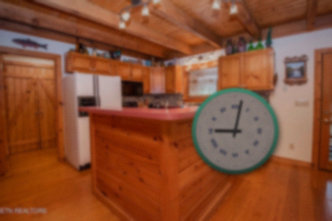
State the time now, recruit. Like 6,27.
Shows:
9,02
